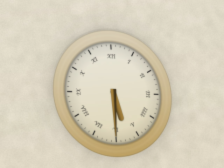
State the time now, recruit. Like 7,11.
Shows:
5,30
